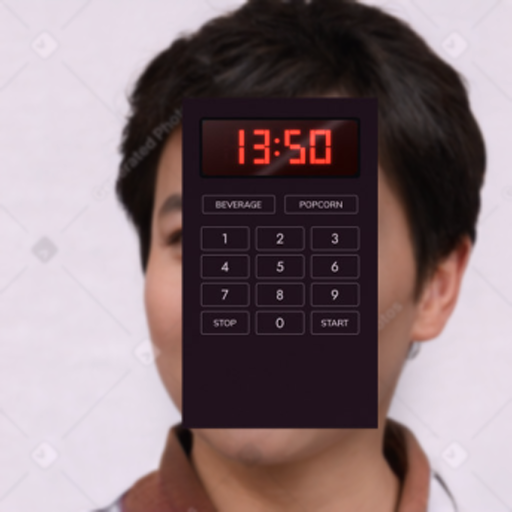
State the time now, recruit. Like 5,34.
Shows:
13,50
